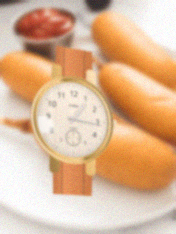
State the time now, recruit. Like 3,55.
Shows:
1,16
